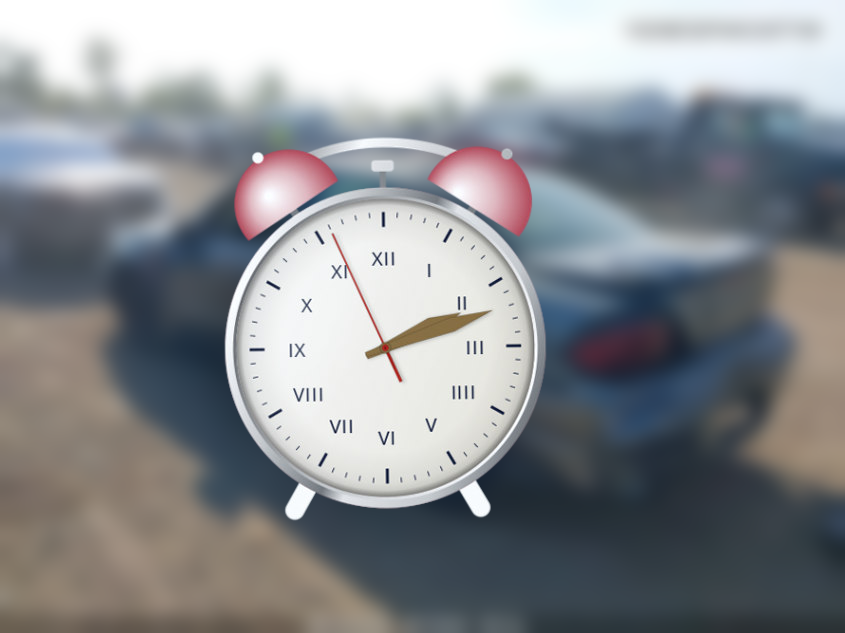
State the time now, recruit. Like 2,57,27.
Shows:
2,11,56
